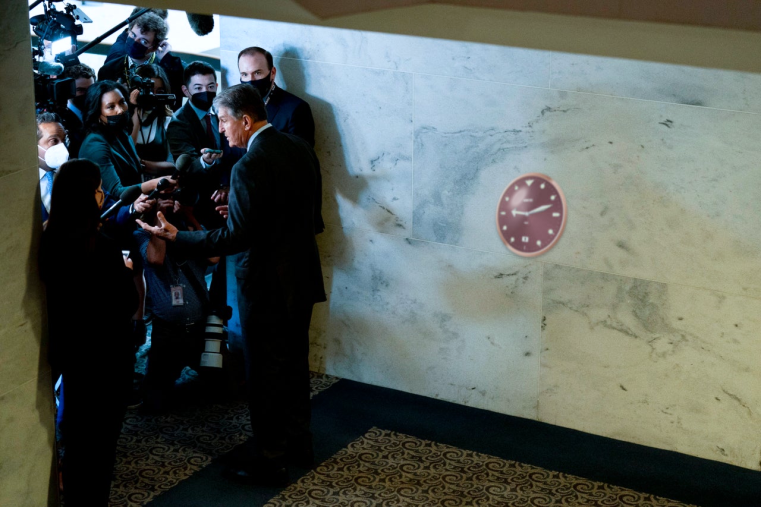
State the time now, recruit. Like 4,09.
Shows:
9,12
